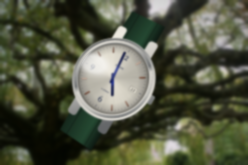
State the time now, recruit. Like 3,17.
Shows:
4,59
